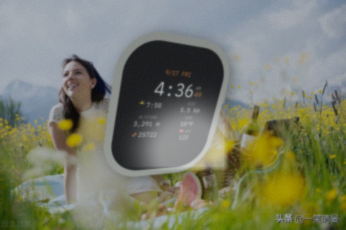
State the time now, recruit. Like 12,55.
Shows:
4,36
